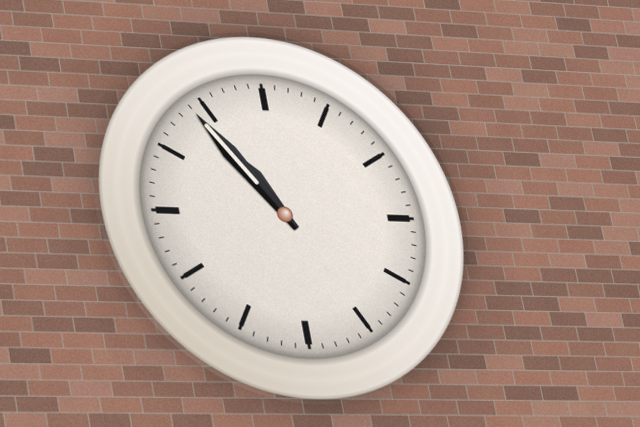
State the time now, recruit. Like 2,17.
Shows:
10,54
